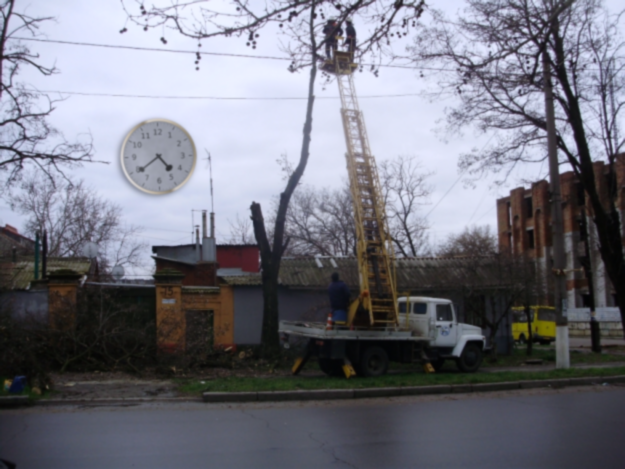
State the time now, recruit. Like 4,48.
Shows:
4,39
